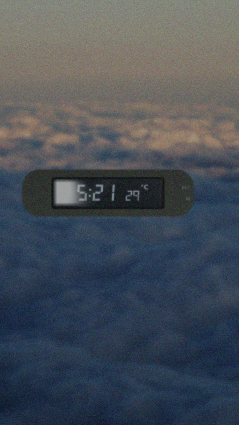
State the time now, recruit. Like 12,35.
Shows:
5,21
